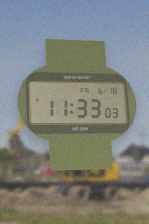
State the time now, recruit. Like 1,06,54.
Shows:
11,33,03
